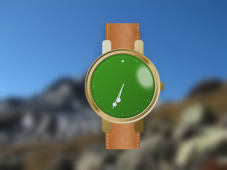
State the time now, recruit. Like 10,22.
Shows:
6,34
